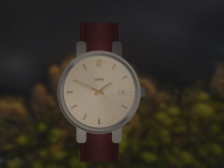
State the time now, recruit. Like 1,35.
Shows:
1,49
